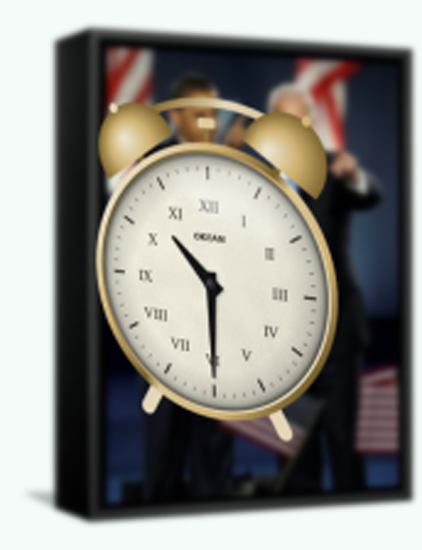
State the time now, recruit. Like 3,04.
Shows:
10,30
